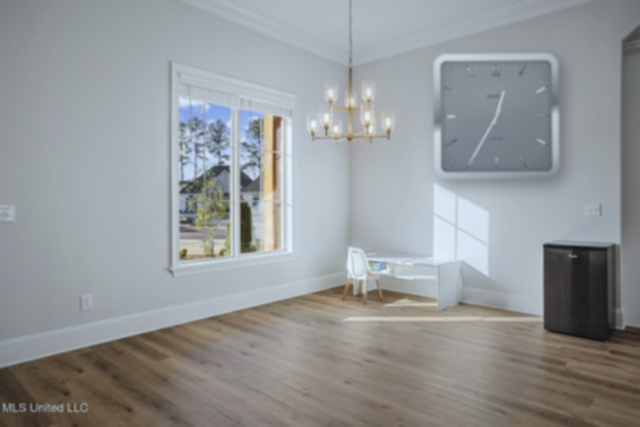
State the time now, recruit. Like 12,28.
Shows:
12,35
